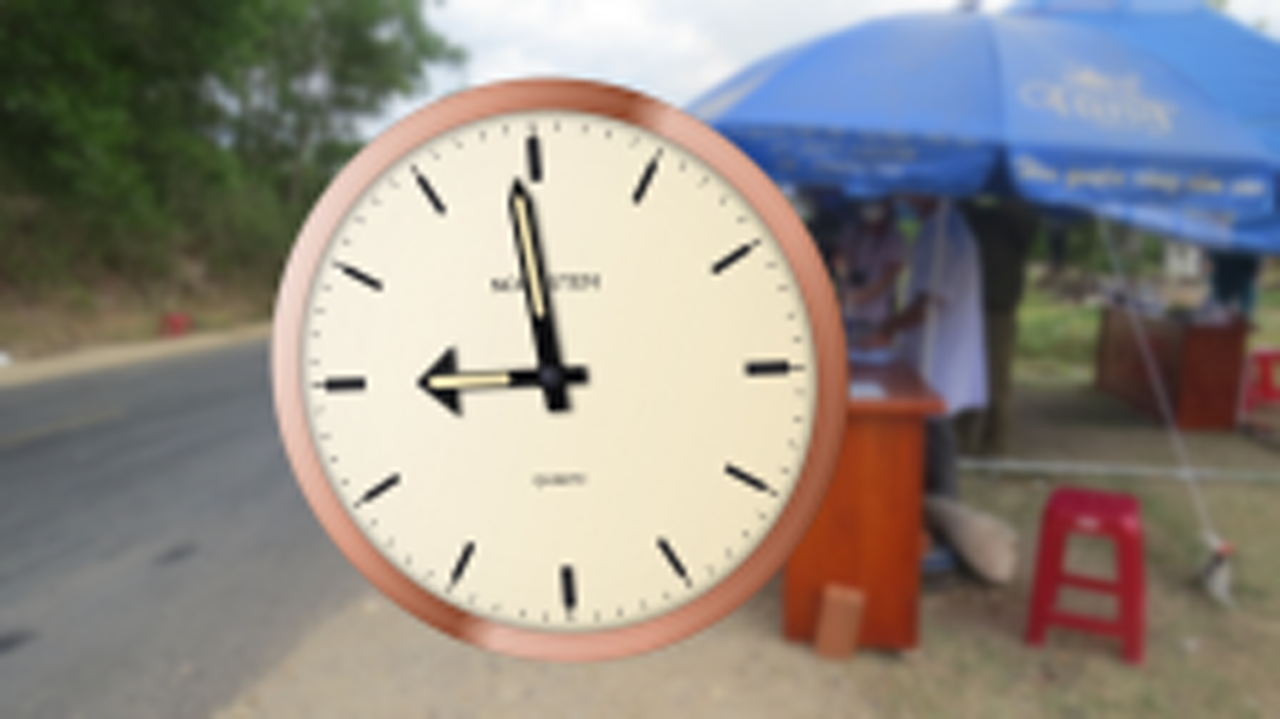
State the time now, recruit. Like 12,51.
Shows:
8,59
